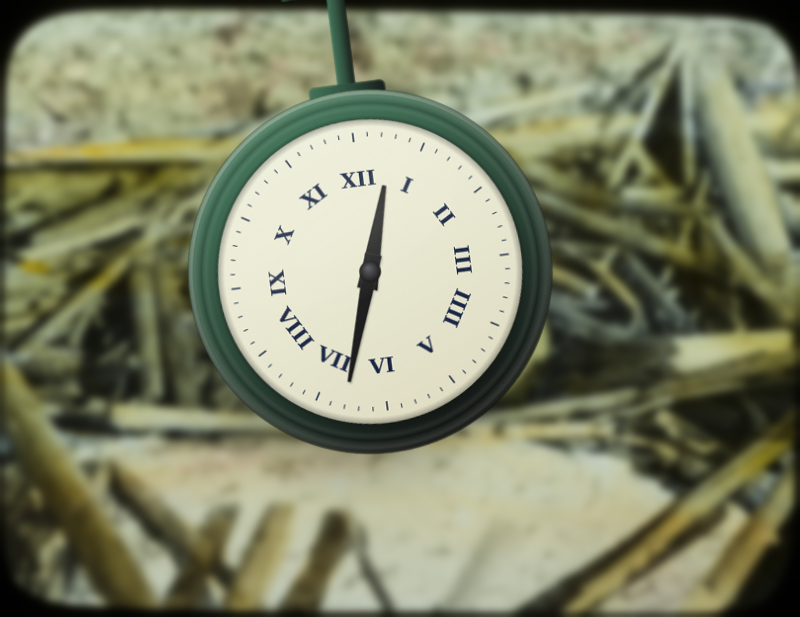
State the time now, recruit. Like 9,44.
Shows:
12,33
